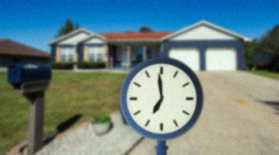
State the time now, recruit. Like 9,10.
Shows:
6,59
